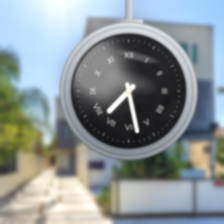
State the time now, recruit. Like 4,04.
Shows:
7,28
